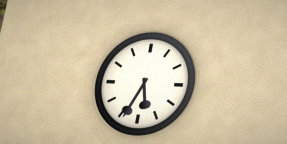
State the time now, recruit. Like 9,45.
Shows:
5,34
